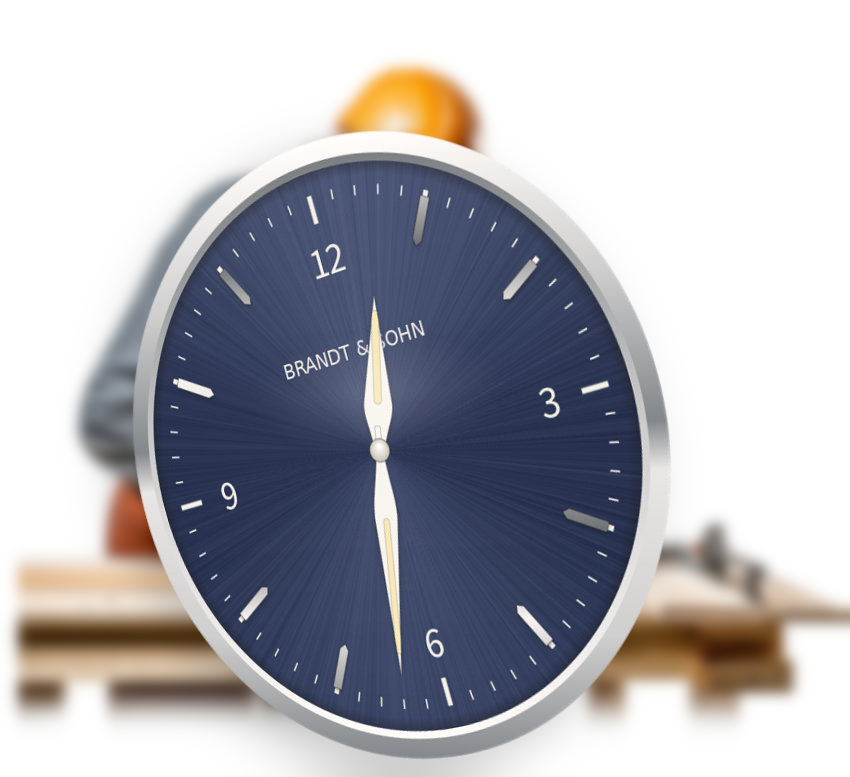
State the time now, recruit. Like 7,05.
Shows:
12,32
